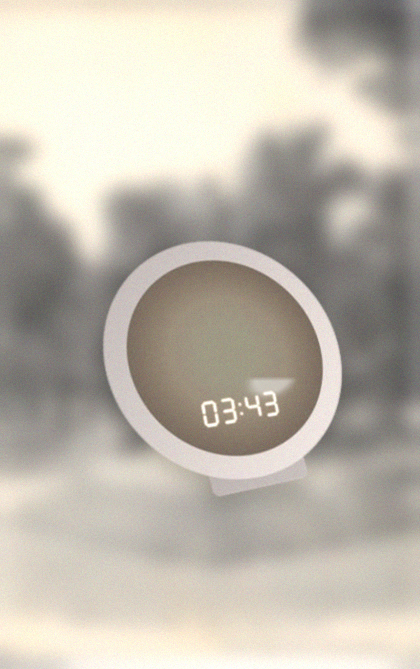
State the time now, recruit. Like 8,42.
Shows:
3,43
